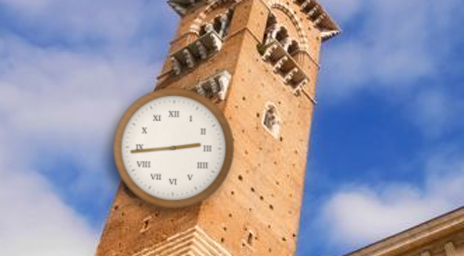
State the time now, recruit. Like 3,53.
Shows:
2,44
